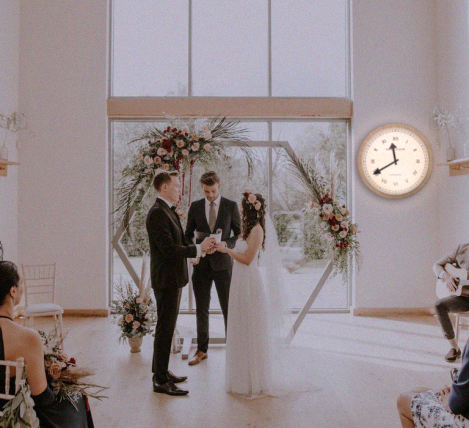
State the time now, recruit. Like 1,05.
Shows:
11,40
